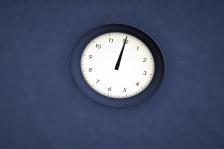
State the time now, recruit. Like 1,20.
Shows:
12,00
